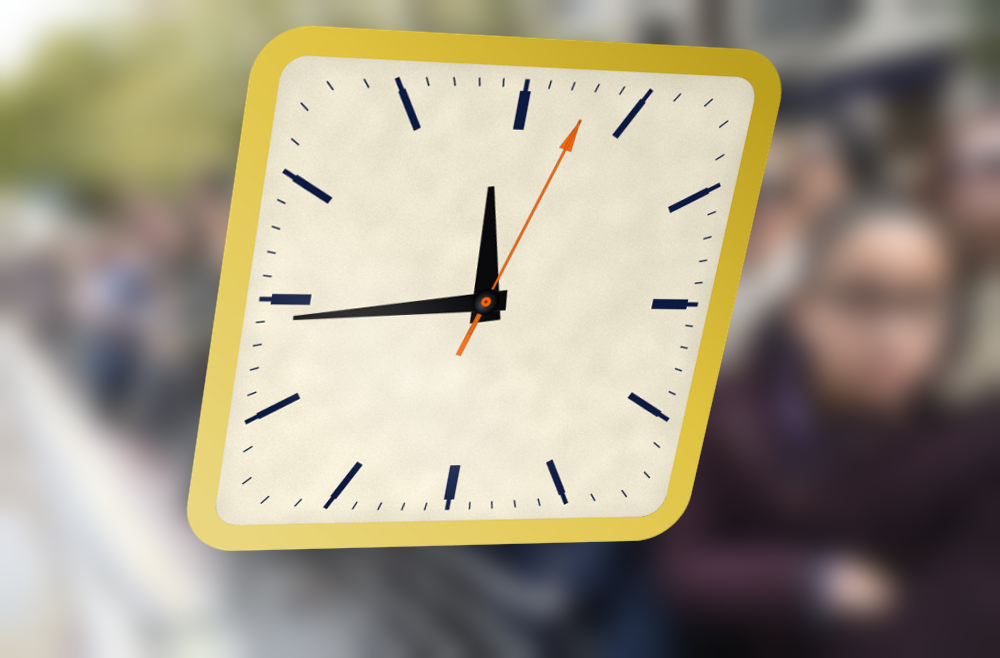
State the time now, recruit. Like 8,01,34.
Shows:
11,44,03
